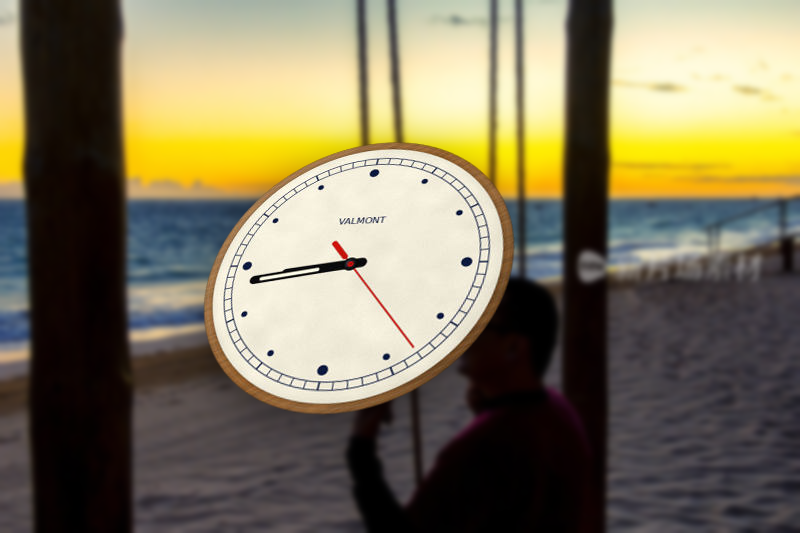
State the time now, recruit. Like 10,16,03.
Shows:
8,43,23
